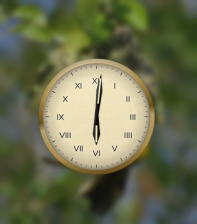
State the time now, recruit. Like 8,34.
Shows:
6,01
